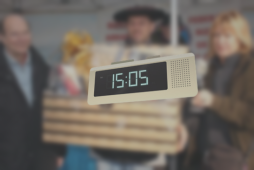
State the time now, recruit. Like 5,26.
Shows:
15,05
